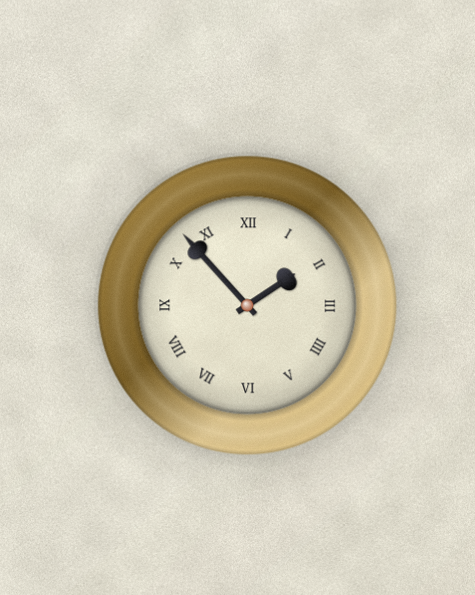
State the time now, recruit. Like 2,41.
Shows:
1,53
